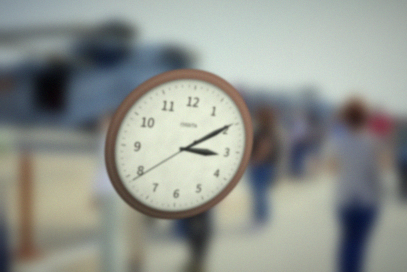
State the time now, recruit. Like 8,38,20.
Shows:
3,09,39
